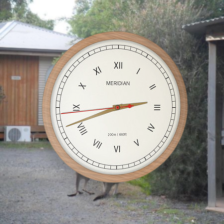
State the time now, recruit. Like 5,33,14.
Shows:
2,41,44
